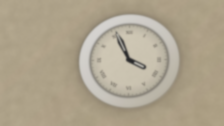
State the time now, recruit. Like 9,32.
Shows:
3,56
